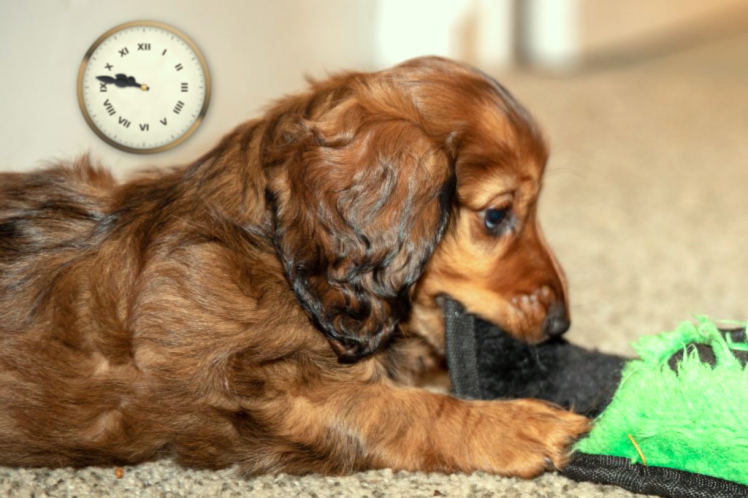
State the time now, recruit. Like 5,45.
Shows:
9,47
